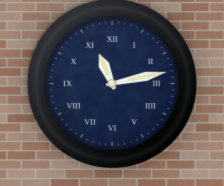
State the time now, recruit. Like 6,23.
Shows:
11,13
